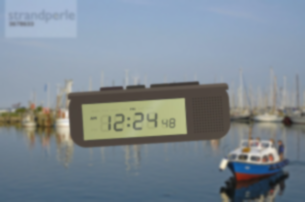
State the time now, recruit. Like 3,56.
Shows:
12,24
